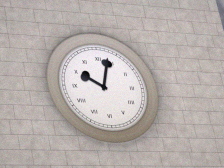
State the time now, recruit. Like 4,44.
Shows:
10,03
